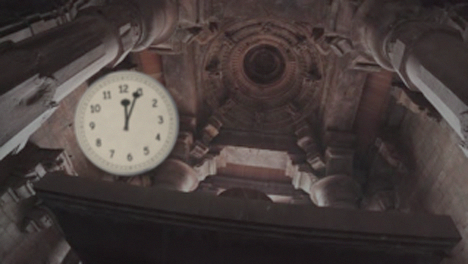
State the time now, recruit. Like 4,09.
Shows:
12,04
